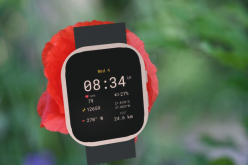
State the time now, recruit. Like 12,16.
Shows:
8,34
